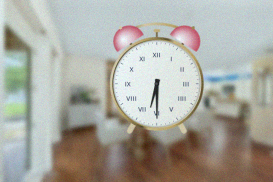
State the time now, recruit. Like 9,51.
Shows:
6,30
